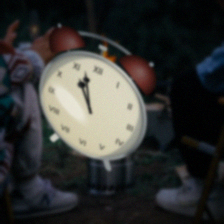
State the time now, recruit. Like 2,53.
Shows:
10,57
